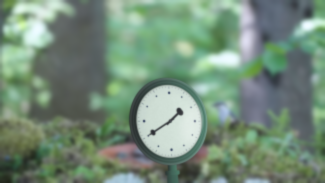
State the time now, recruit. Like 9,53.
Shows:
1,40
